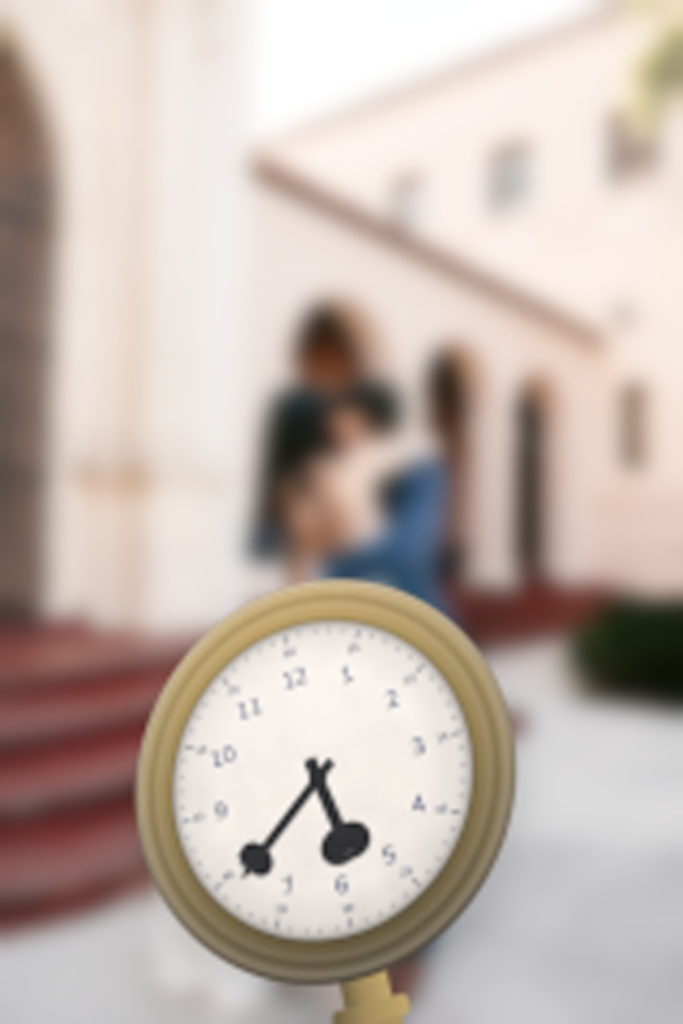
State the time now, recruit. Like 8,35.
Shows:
5,39
